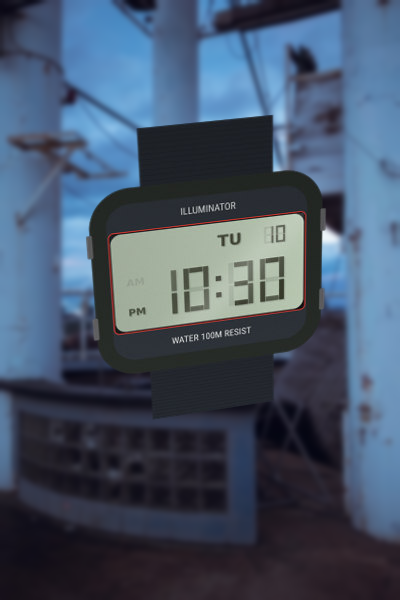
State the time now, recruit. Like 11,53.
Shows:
10,30
